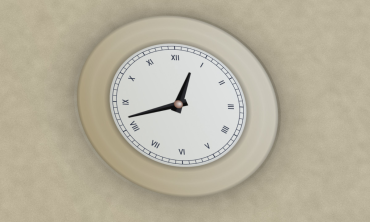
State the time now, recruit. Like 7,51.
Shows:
12,42
